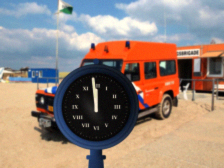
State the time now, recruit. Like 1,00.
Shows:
11,59
